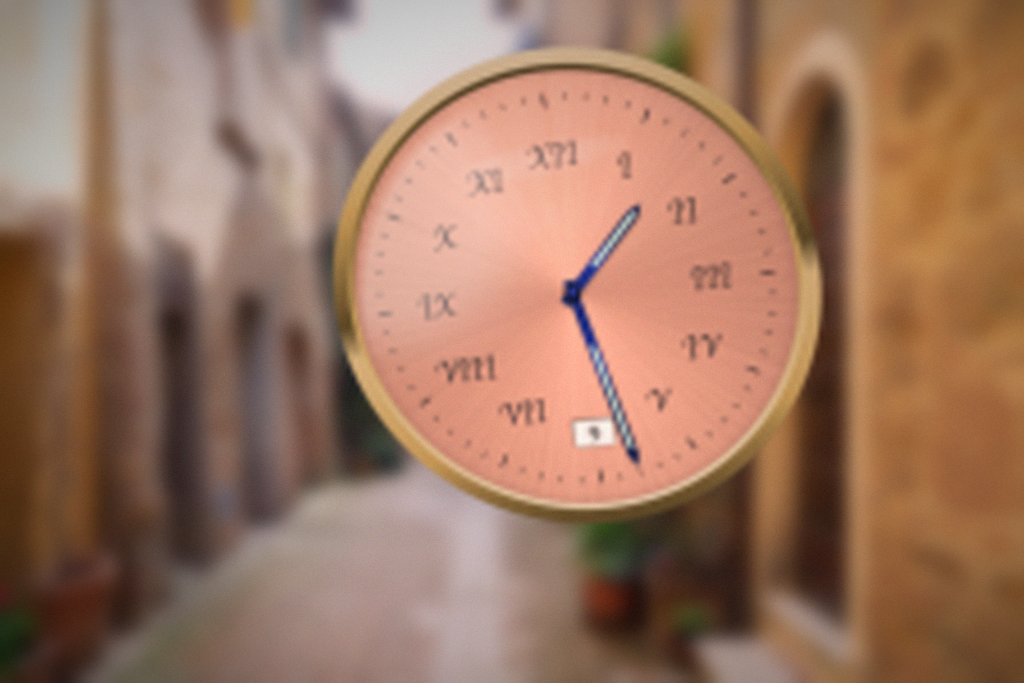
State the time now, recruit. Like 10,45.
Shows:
1,28
